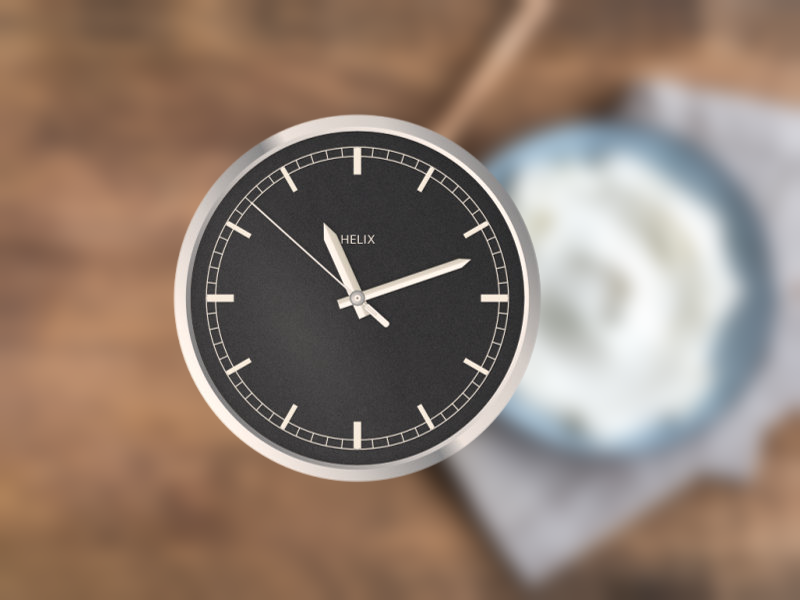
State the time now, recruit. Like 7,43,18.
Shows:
11,11,52
